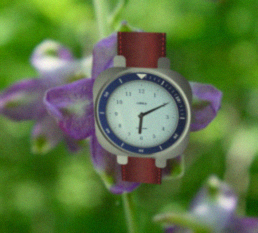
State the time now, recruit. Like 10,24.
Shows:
6,10
